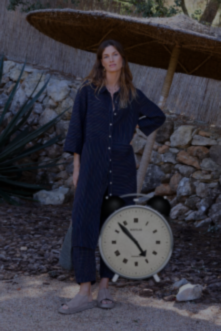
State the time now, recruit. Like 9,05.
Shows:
4,53
